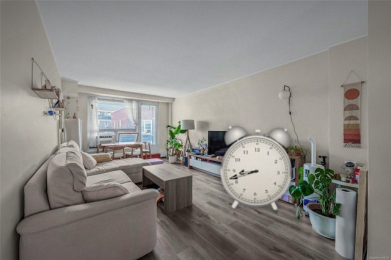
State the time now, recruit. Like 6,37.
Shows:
8,42
